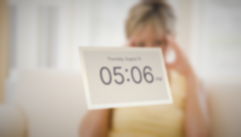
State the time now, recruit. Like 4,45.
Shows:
5,06
